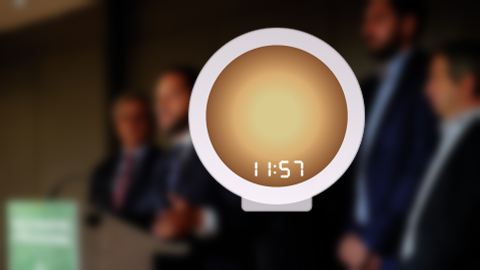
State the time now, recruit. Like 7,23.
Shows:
11,57
